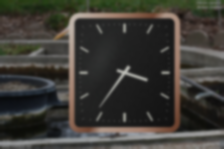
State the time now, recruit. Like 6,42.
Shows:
3,36
